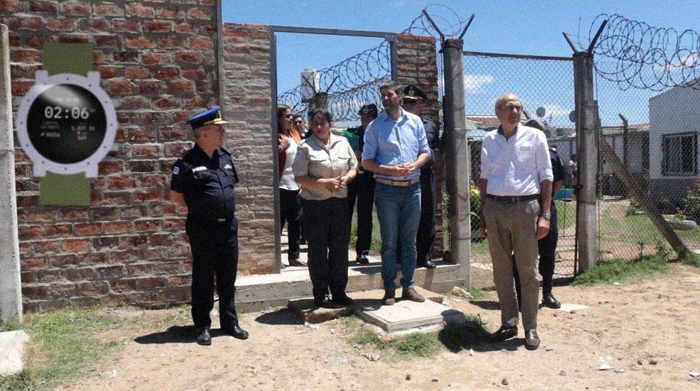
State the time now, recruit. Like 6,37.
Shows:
2,06
